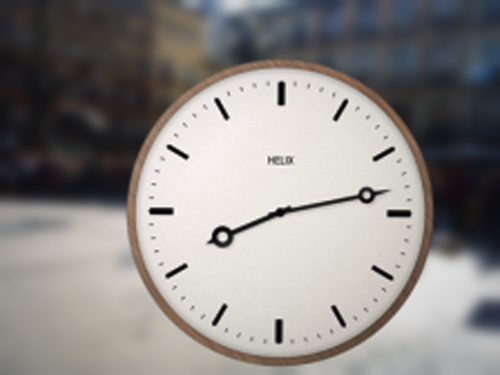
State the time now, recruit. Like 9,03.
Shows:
8,13
